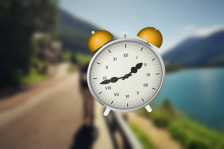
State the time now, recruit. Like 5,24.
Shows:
1,43
